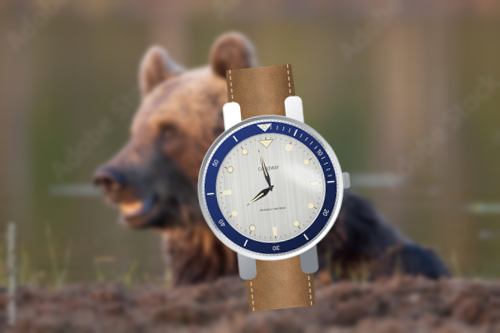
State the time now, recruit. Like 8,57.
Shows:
7,58
